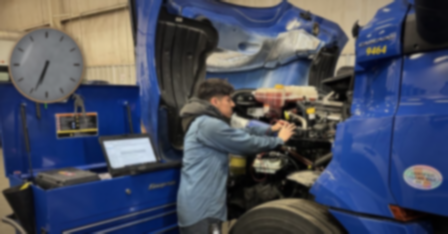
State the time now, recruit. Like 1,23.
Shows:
6,34
